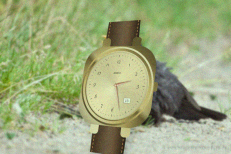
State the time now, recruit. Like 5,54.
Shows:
2,27
